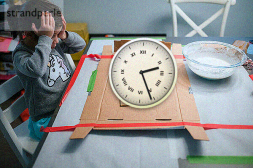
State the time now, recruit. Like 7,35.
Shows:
2,26
